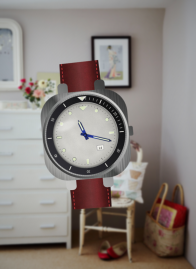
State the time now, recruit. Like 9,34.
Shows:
11,18
